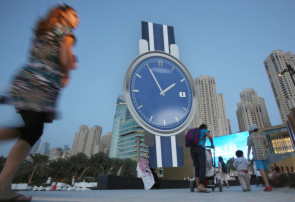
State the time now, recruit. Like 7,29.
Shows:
1,55
